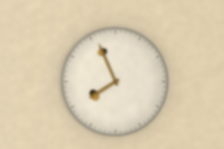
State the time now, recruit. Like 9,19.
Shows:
7,56
